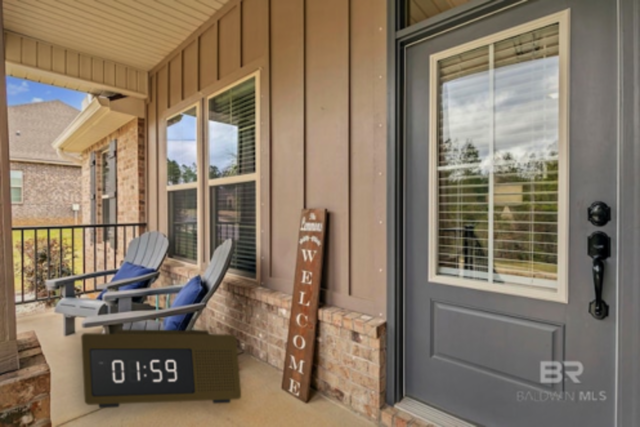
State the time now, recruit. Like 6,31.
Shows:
1,59
